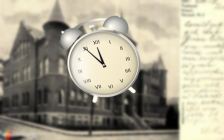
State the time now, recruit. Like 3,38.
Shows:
11,55
